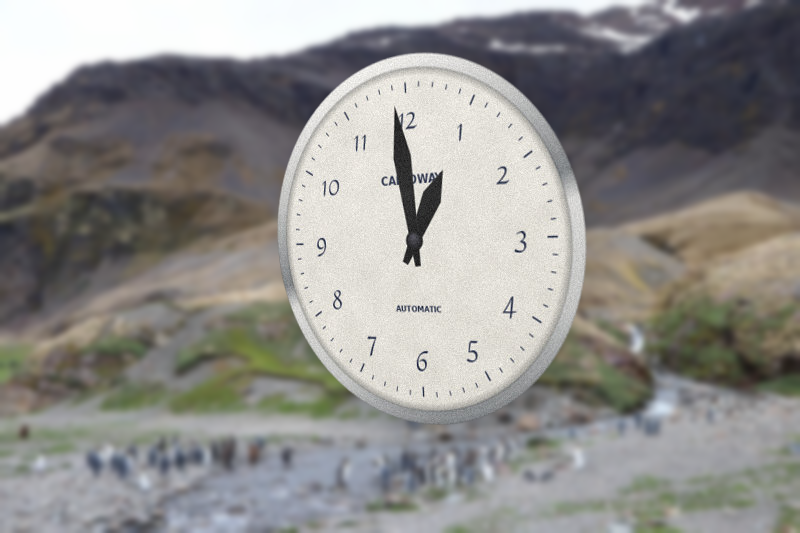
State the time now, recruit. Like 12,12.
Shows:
12,59
